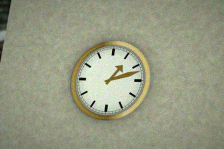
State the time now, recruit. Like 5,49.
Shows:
1,12
